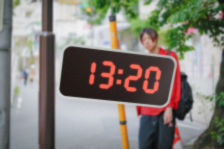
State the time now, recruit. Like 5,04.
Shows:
13,20
